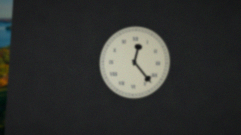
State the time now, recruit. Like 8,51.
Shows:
12,23
